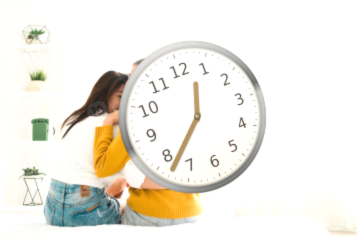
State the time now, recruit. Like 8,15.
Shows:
12,38
